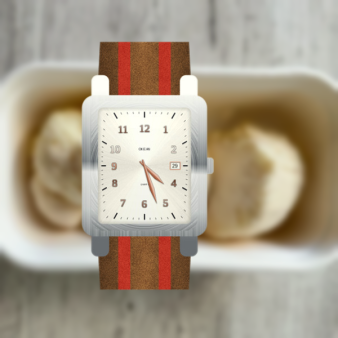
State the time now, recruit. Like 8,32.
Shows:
4,27
